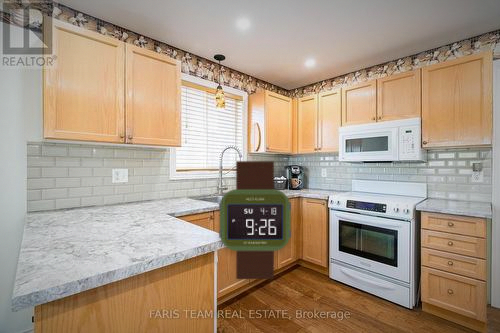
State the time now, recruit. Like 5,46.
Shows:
9,26
